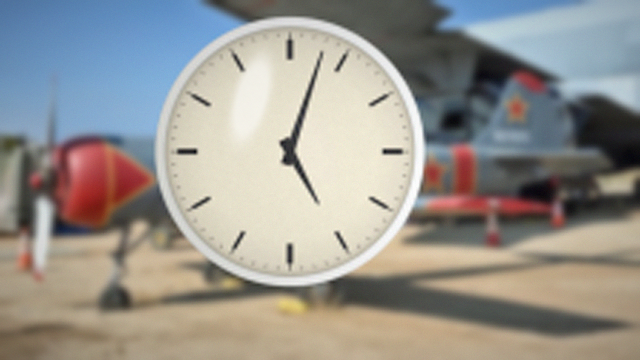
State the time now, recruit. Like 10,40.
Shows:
5,03
